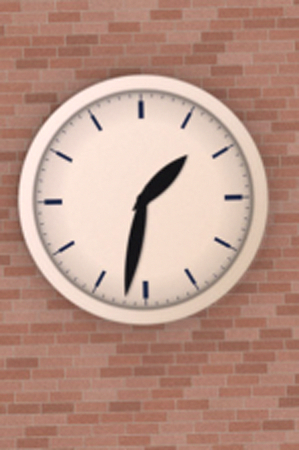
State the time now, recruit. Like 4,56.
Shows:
1,32
